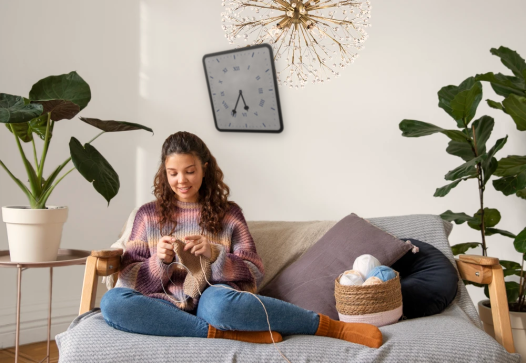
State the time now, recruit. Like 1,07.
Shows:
5,35
